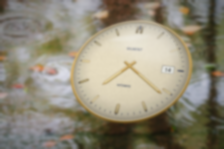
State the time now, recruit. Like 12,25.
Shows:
7,21
